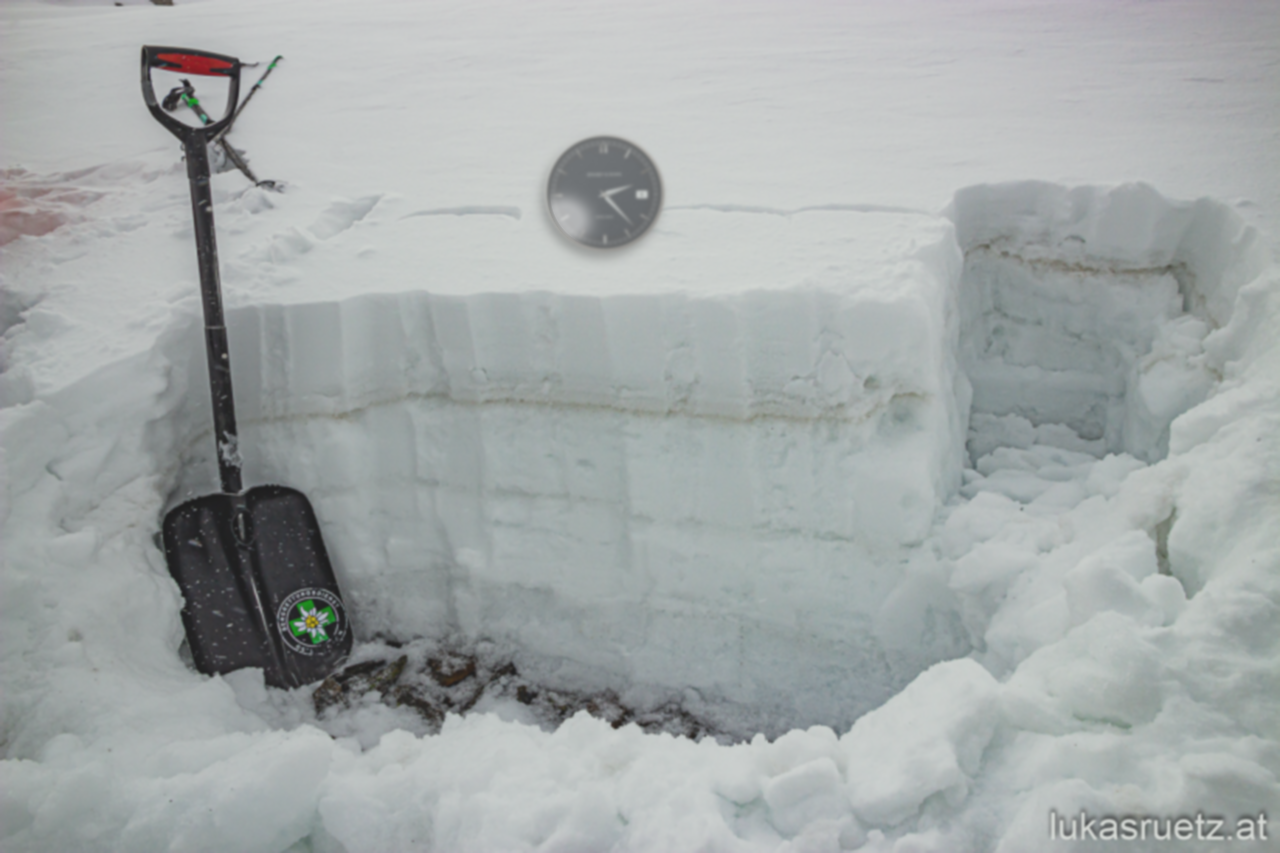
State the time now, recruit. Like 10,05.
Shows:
2,23
